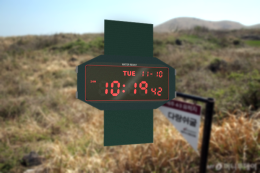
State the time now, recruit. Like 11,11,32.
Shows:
10,19,42
